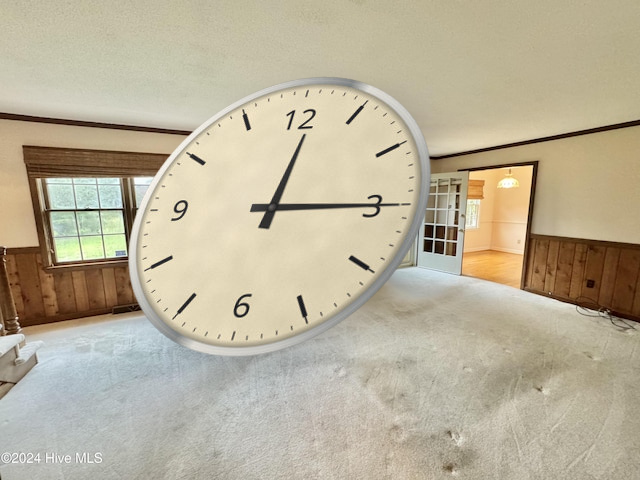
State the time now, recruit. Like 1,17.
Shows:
12,15
